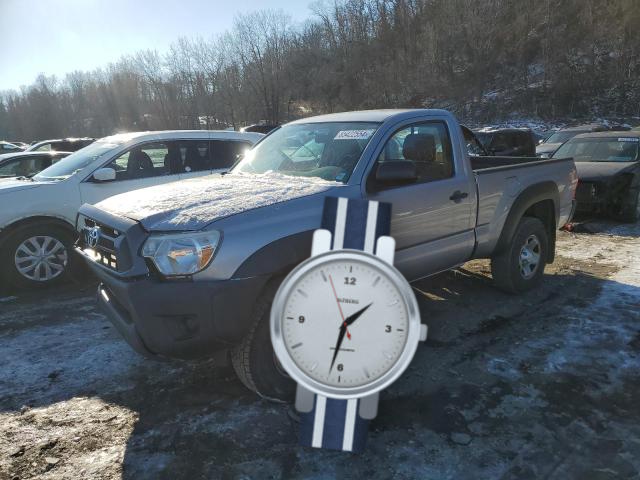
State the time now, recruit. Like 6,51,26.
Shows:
1,31,56
